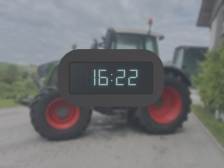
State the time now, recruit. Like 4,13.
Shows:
16,22
